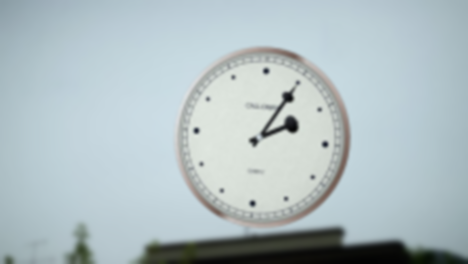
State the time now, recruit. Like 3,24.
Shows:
2,05
